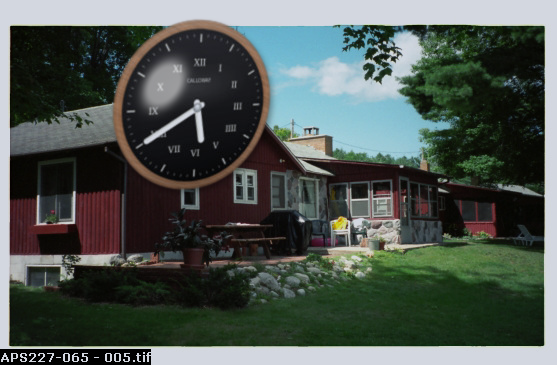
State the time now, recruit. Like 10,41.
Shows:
5,40
